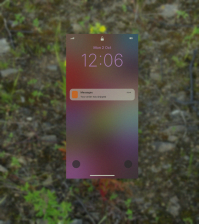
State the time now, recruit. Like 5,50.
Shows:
12,06
